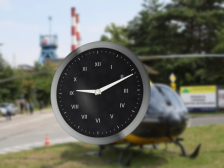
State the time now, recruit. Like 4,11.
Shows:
9,11
